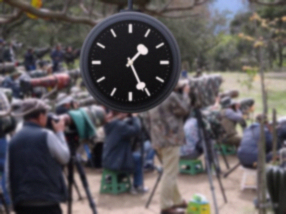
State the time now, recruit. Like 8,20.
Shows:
1,26
